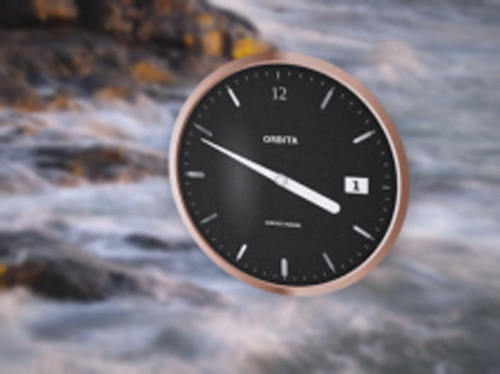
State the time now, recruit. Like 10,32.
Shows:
3,49
